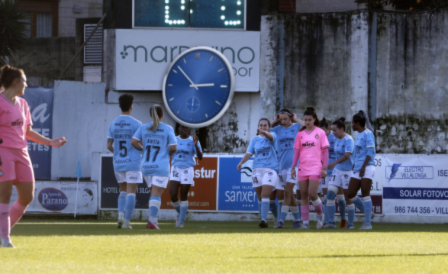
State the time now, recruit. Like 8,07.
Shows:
2,52
